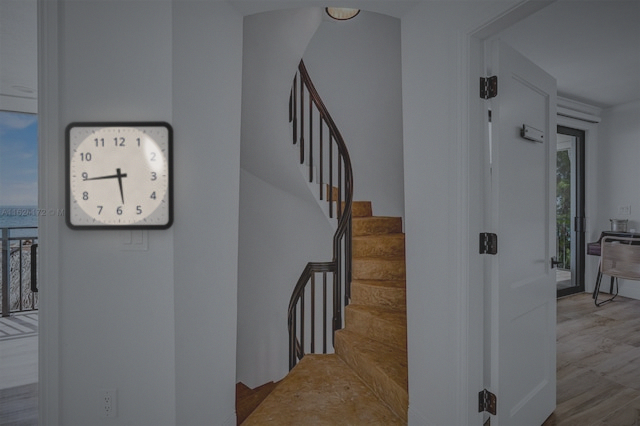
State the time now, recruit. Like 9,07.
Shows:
5,44
